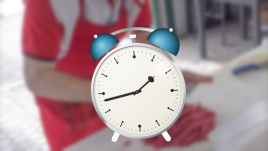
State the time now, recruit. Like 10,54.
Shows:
1,43
